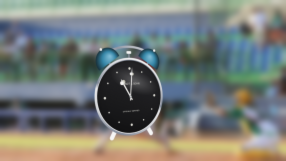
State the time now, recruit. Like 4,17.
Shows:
11,01
